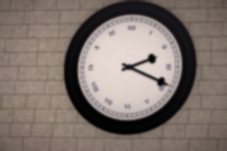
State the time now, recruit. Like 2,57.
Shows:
2,19
